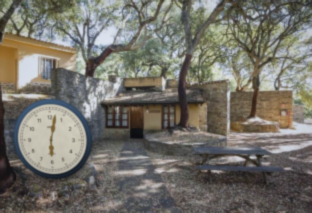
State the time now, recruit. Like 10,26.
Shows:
6,02
